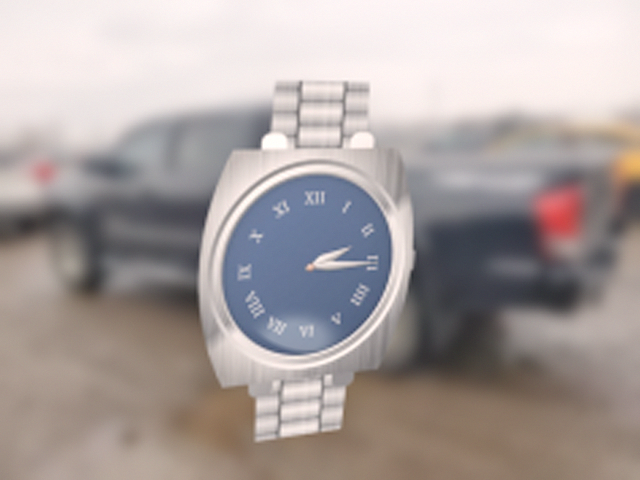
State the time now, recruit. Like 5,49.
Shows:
2,15
